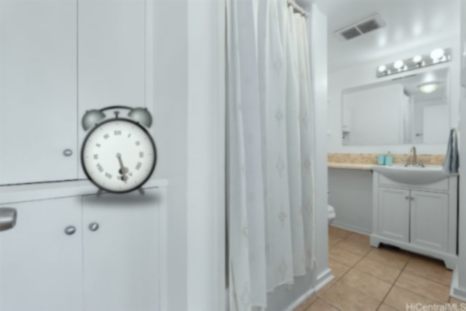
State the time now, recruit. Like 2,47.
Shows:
5,28
